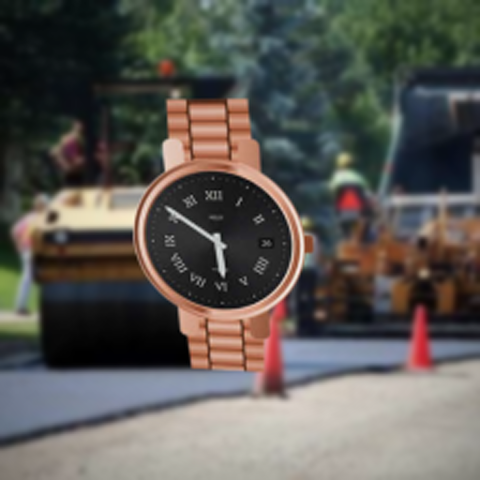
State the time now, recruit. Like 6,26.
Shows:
5,51
